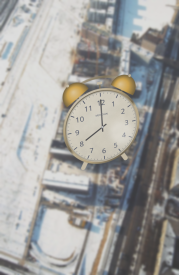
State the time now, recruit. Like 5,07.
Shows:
8,00
